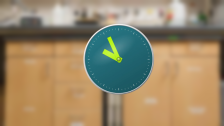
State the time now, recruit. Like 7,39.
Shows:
9,56
